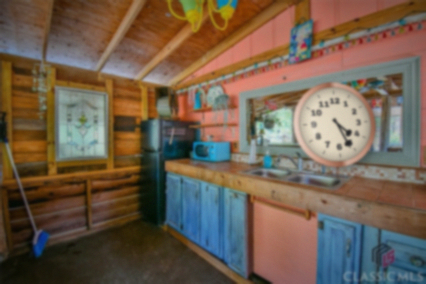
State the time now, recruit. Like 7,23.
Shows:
4,26
